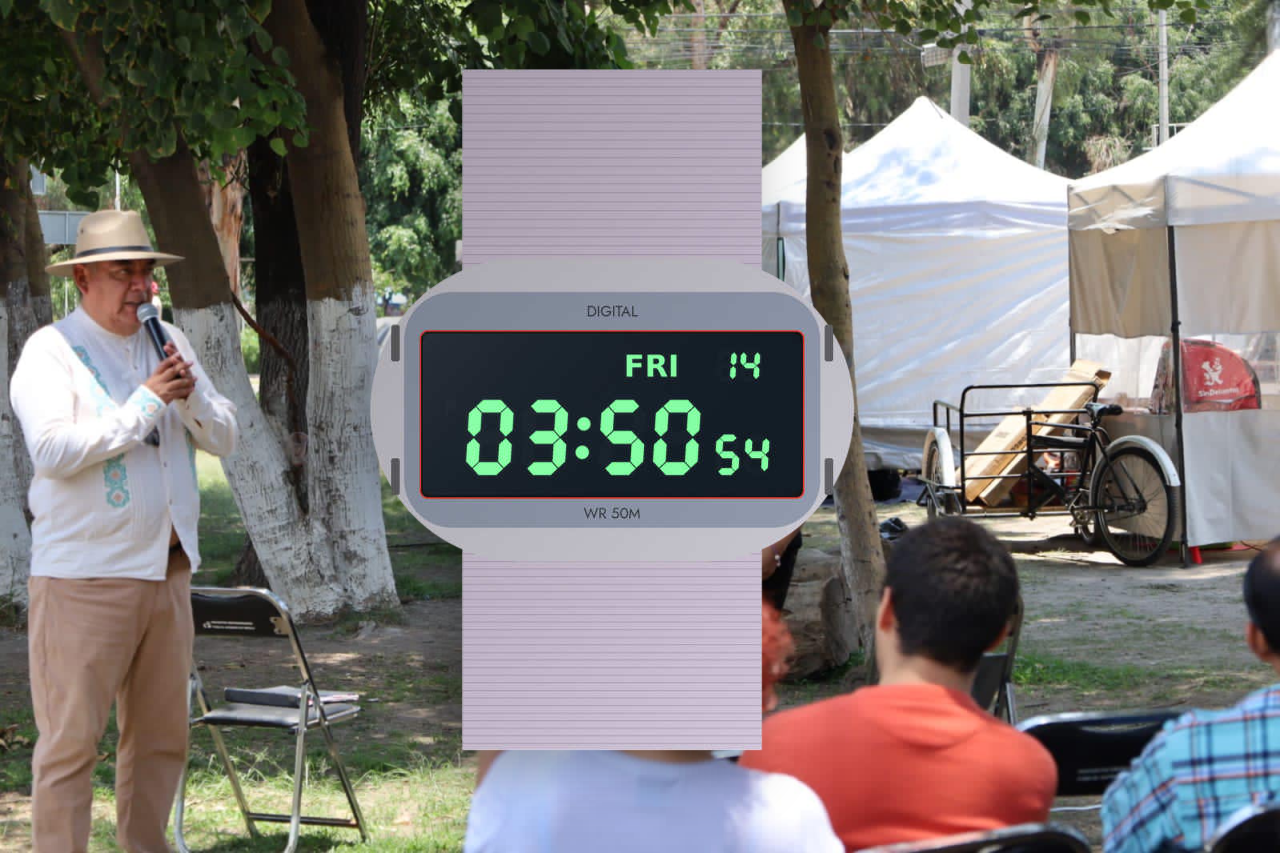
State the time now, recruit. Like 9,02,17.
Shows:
3,50,54
